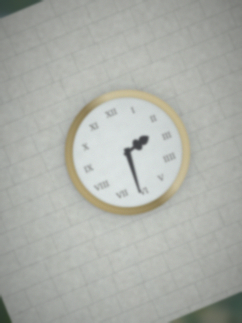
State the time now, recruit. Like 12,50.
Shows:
2,31
